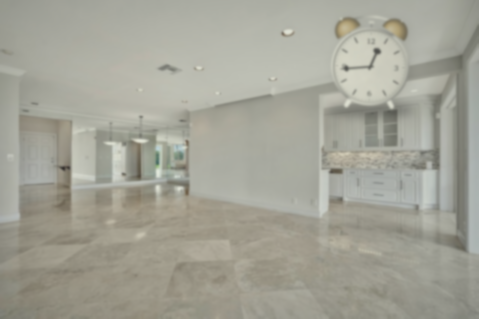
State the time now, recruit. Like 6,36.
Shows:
12,44
